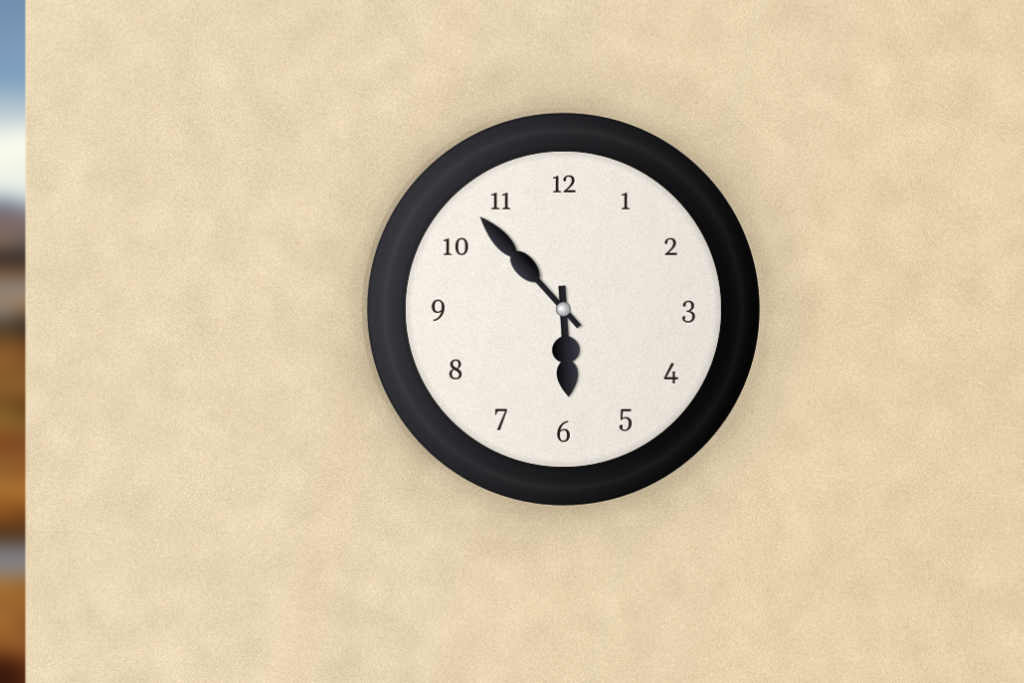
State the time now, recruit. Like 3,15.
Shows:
5,53
